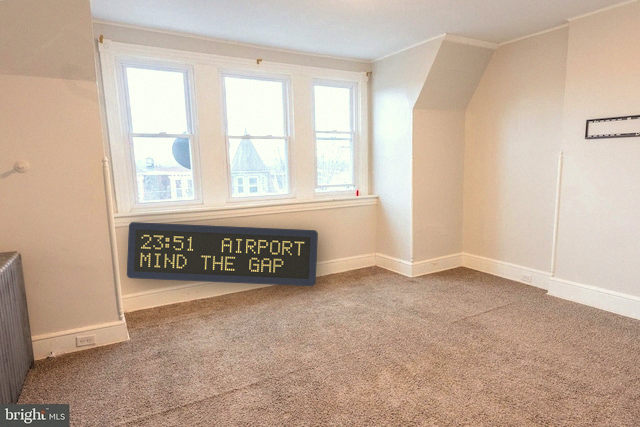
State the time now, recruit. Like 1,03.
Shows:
23,51
